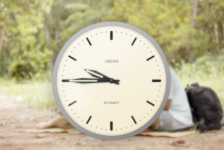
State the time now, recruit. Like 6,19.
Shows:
9,45
